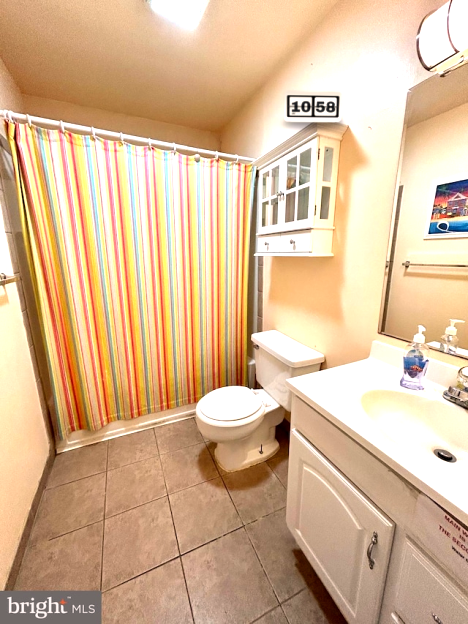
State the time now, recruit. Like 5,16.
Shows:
10,58
